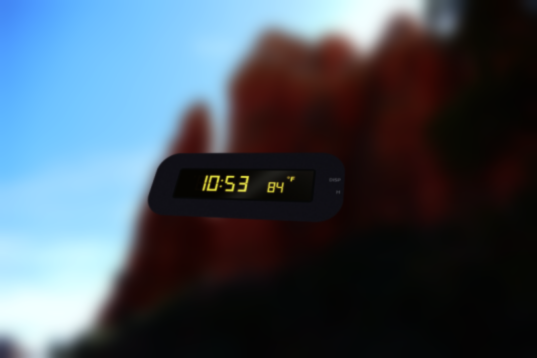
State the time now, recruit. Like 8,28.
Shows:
10,53
